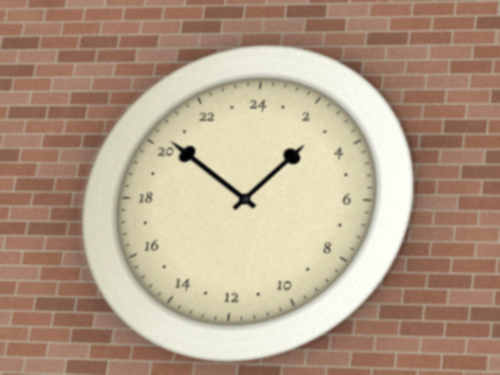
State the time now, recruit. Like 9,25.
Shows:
2,51
